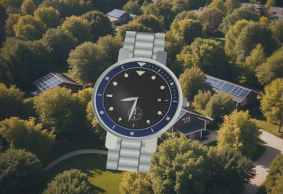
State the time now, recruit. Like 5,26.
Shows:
8,32
